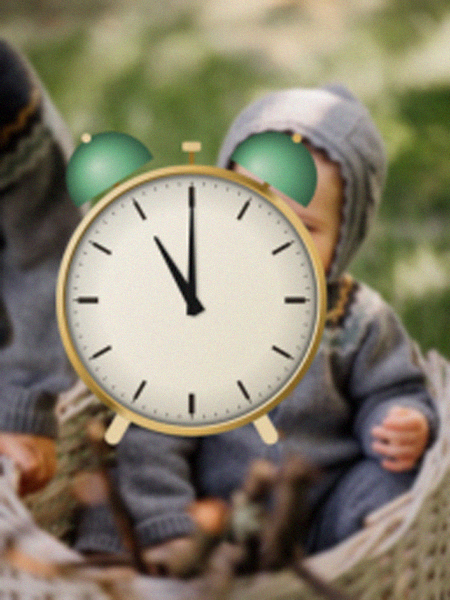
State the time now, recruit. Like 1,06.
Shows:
11,00
